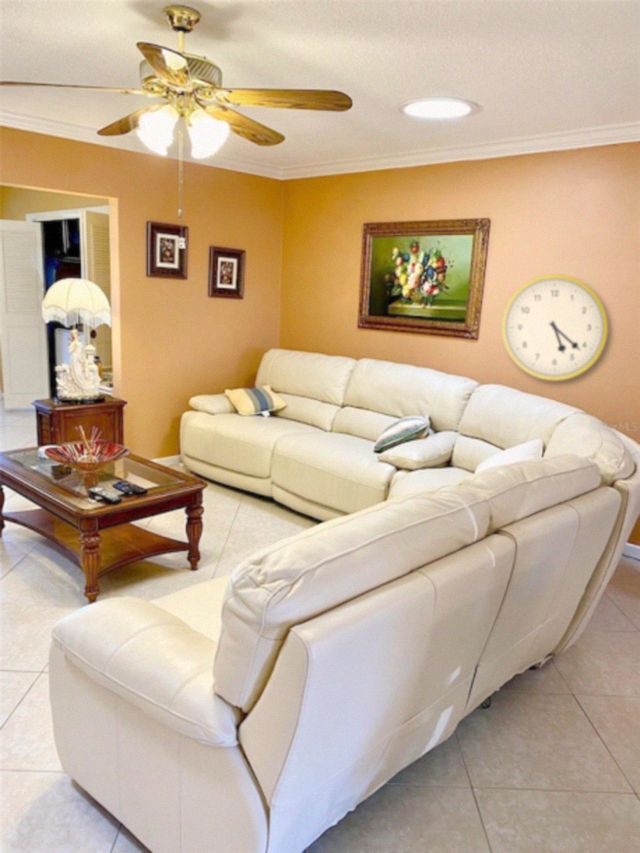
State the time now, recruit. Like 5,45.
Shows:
5,22
